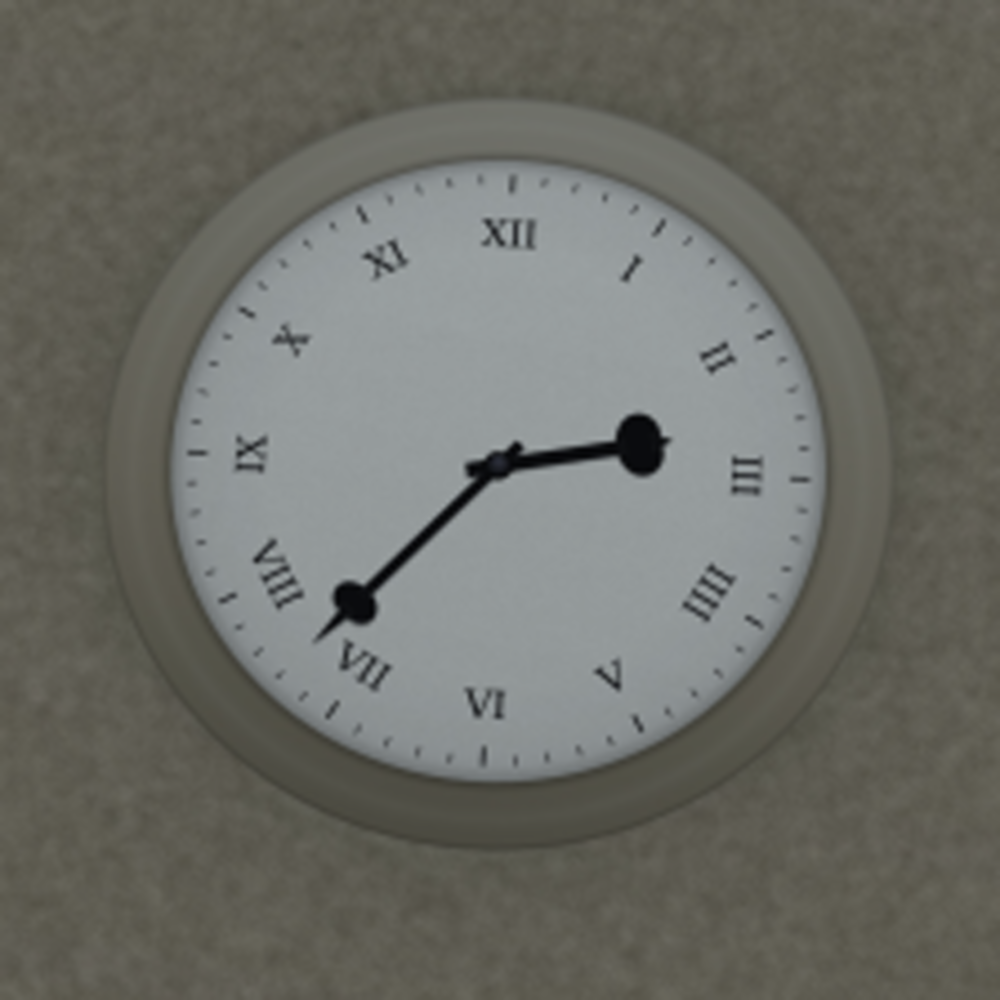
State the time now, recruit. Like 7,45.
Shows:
2,37
